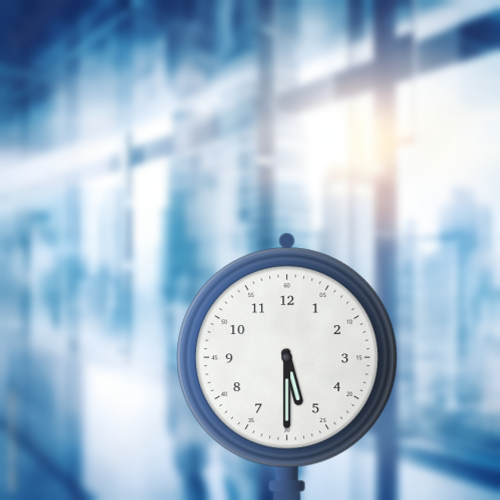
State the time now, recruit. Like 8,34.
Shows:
5,30
